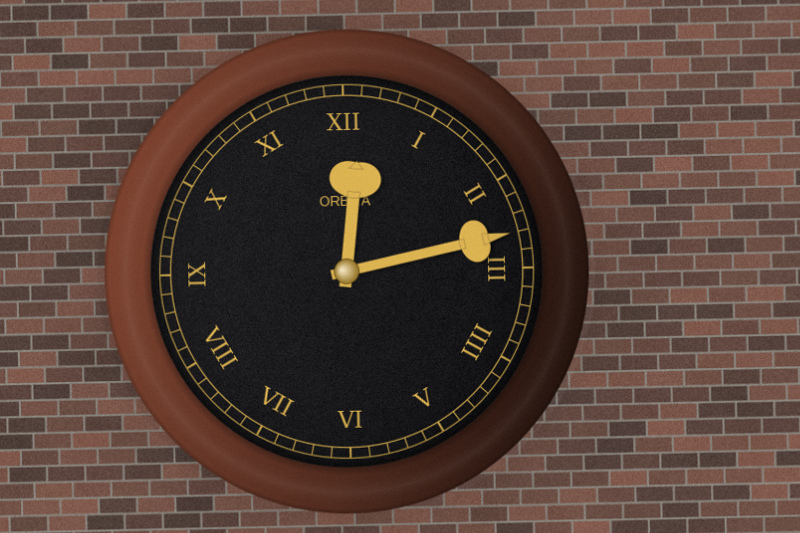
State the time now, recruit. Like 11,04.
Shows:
12,13
